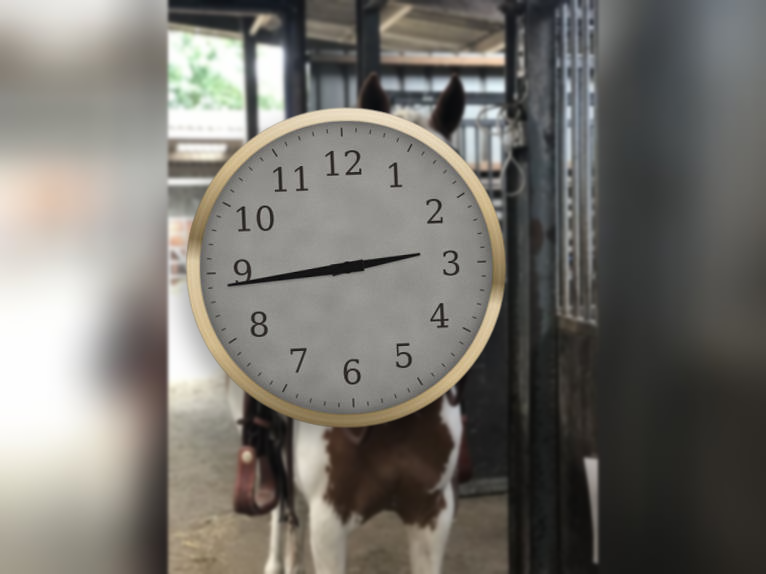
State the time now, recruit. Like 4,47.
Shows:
2,44
